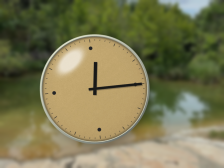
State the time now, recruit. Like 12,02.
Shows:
12,15
